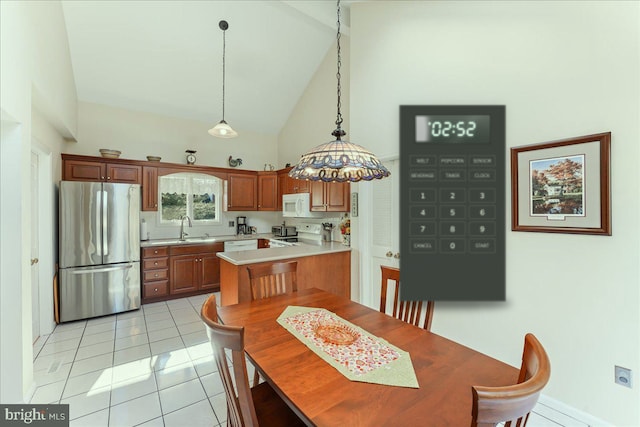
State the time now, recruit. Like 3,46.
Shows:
2,52
